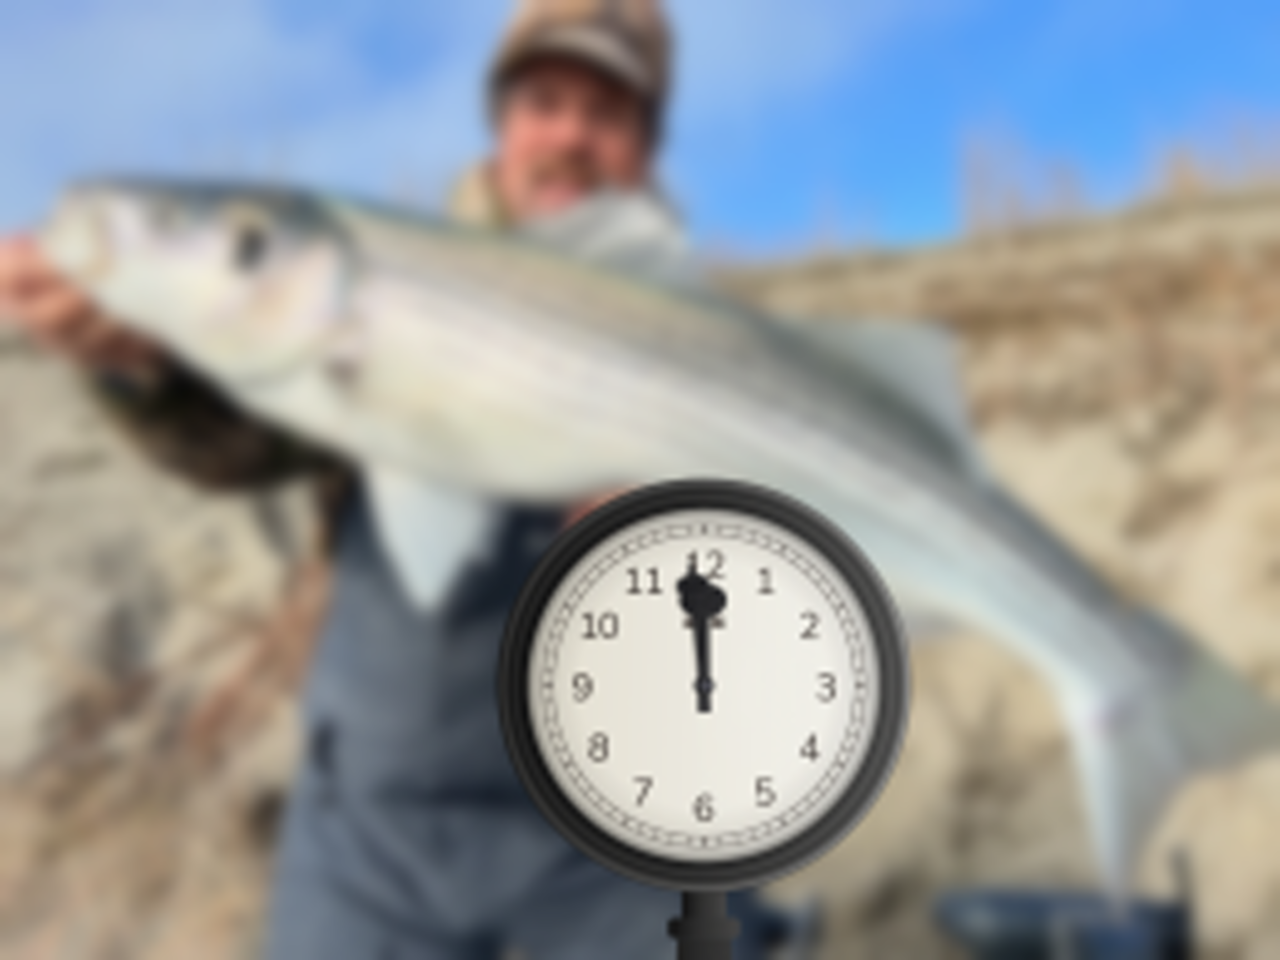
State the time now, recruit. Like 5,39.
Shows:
11,59
